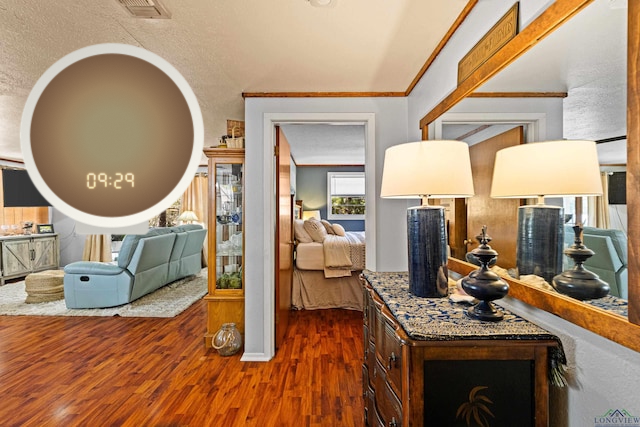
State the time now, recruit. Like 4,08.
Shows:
9,29
